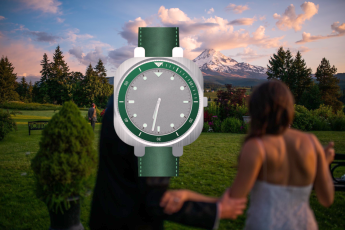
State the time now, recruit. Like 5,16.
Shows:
6,32
